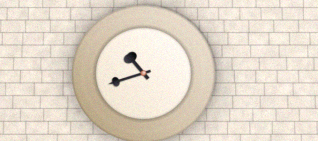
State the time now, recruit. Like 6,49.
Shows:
10,42
